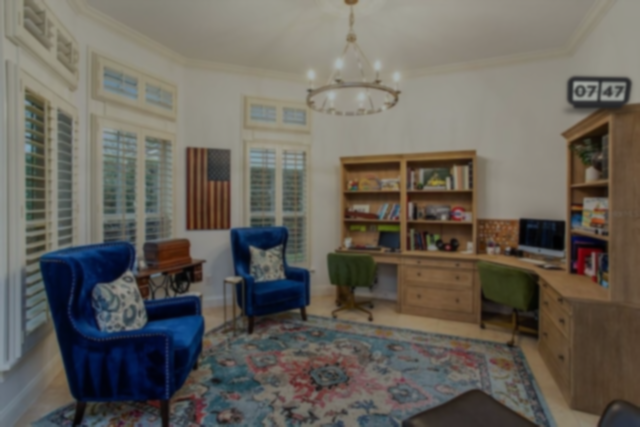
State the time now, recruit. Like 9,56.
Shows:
7,47
